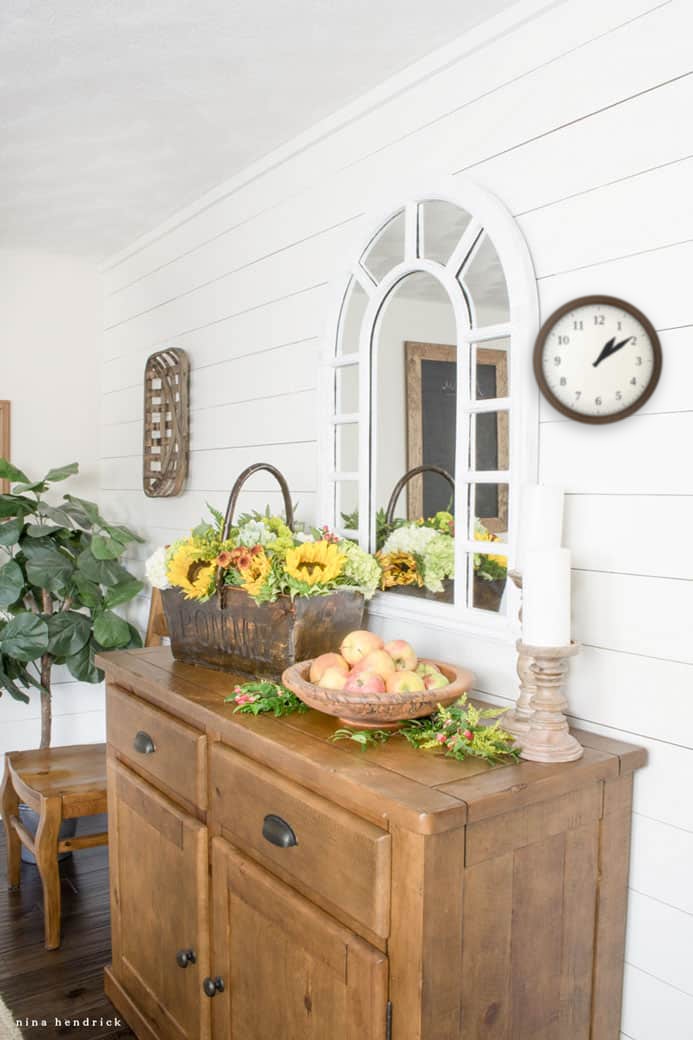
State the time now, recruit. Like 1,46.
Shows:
1,09
